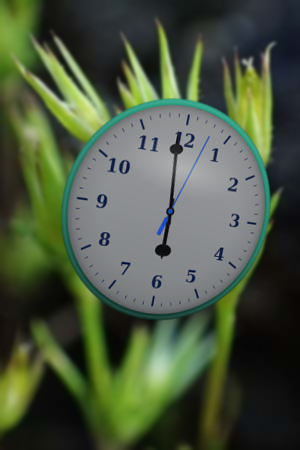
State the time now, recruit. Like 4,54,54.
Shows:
5,59,03
